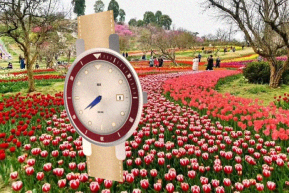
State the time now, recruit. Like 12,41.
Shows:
7,40
